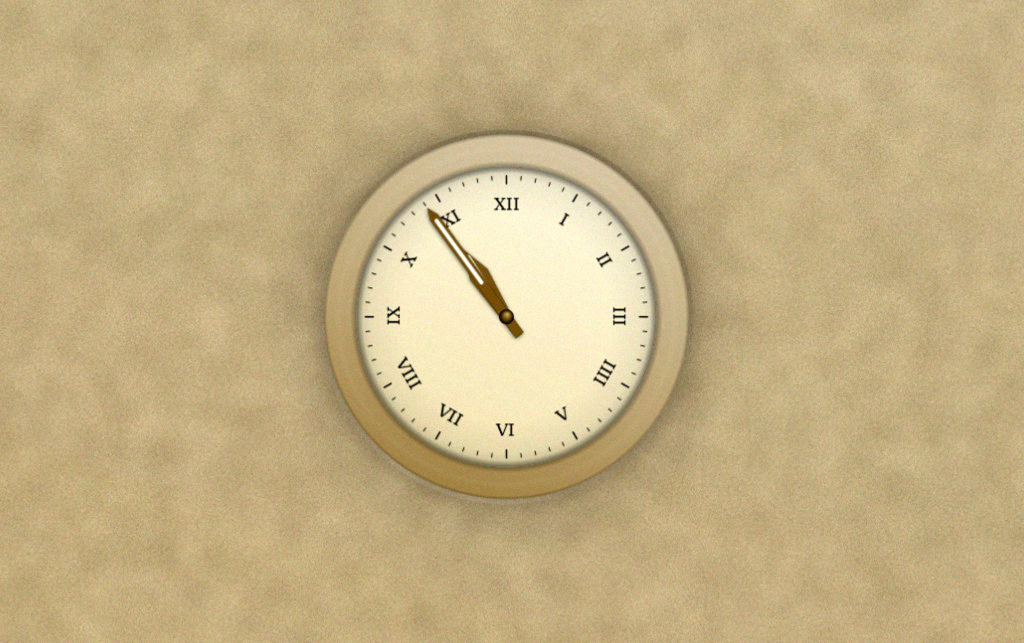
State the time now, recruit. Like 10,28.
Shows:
10,54
